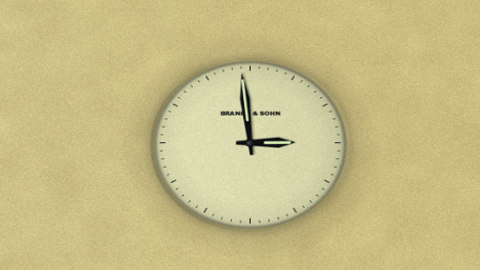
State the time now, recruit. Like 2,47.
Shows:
2,59
